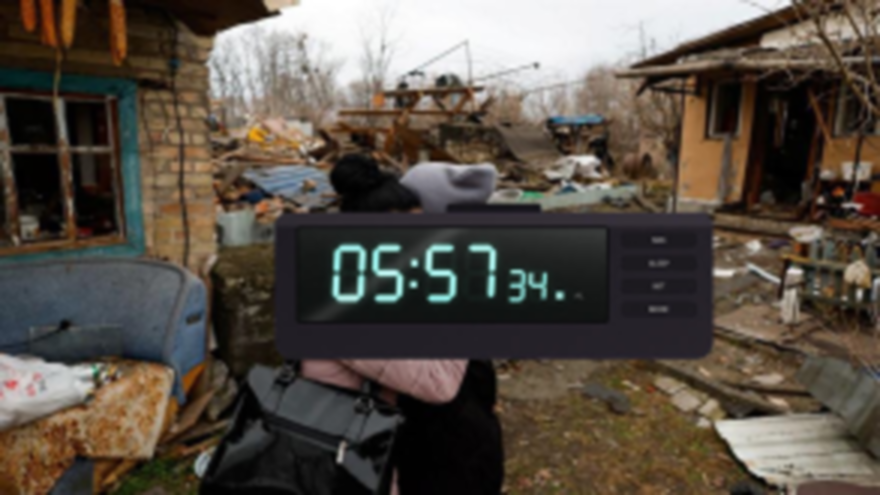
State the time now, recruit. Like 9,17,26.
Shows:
5,57,34
